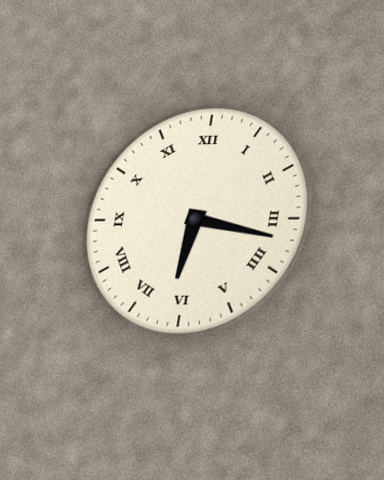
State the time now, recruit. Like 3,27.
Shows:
6,17
